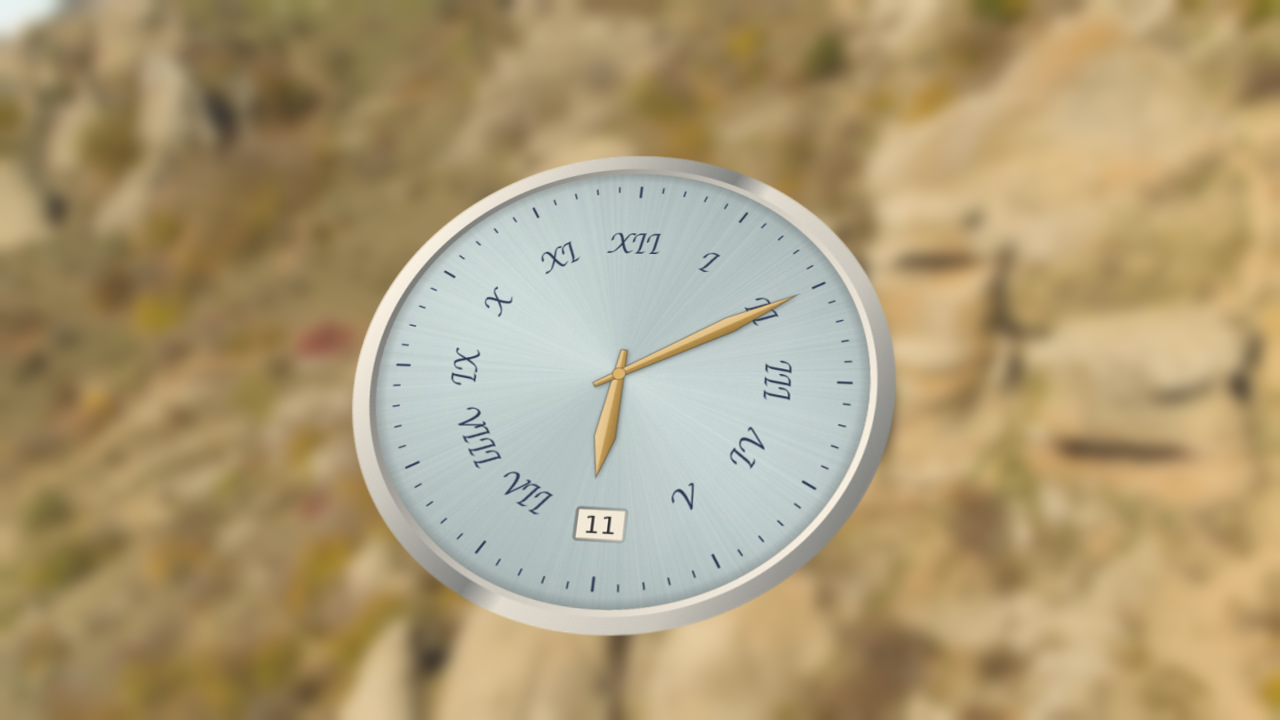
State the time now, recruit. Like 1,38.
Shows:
6,10
